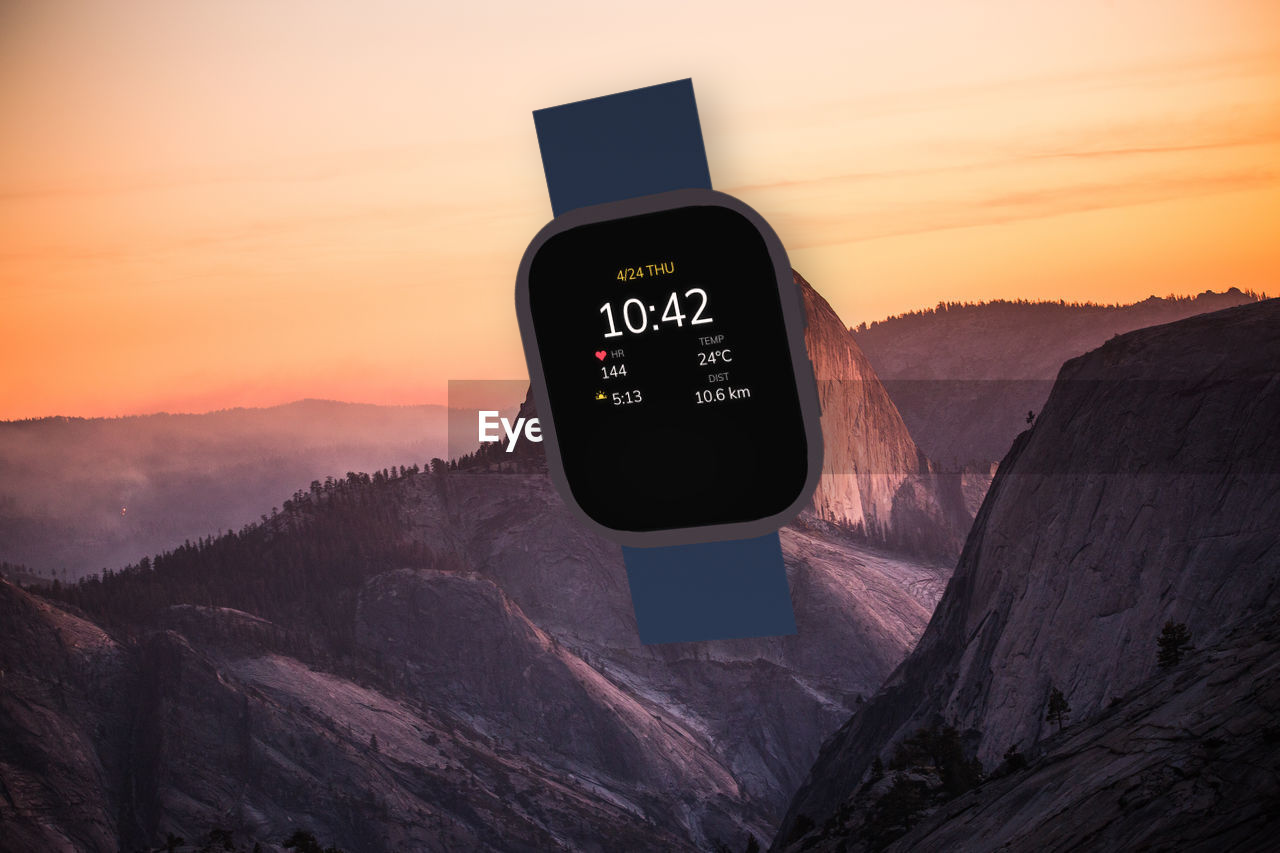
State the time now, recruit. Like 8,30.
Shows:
10,42
